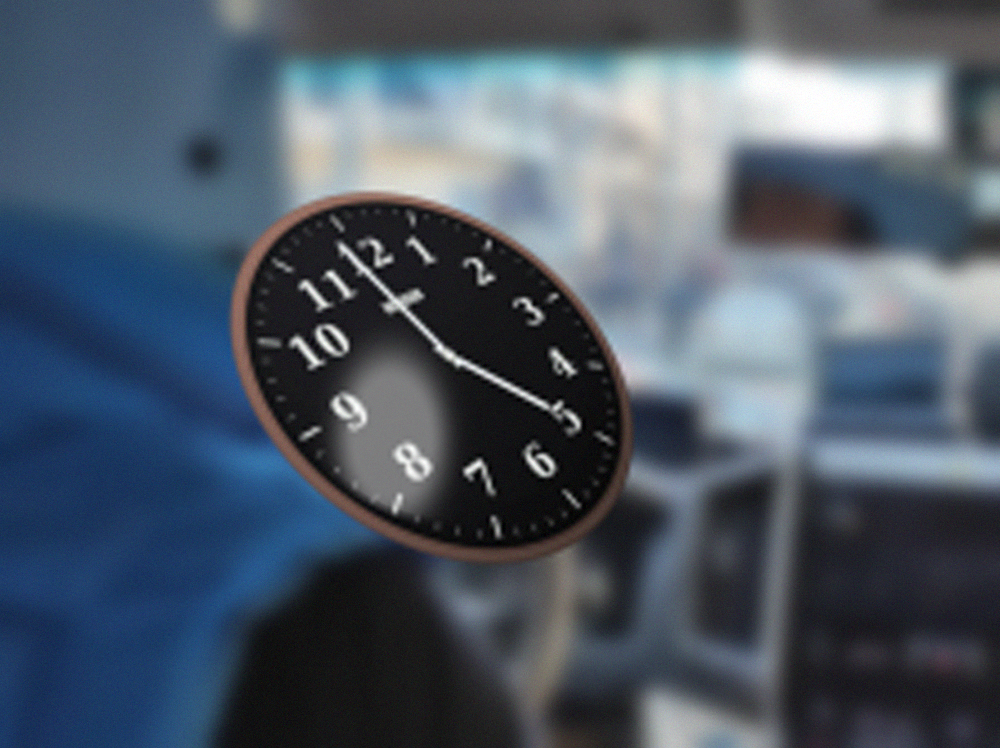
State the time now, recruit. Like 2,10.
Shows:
4,59
